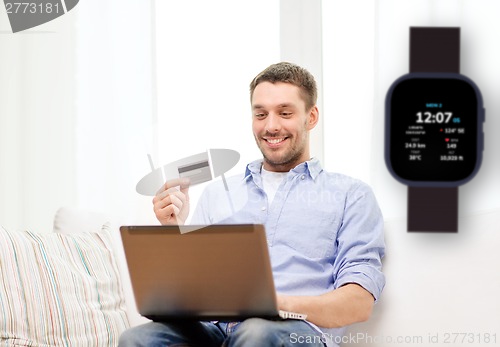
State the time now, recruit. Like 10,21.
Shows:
12,07
